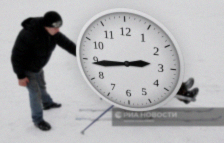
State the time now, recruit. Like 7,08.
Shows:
2,44
